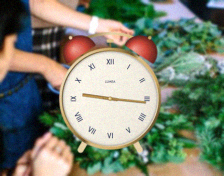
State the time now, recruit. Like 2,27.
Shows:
9,16
